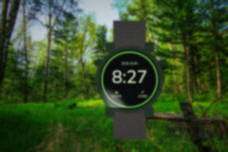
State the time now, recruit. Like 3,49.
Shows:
8,27
